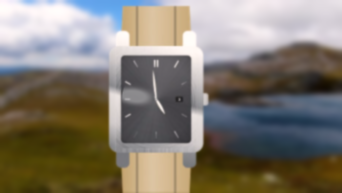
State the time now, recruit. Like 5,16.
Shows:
4,59
